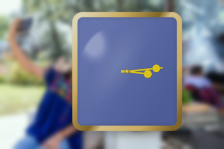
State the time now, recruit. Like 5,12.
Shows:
3,14
